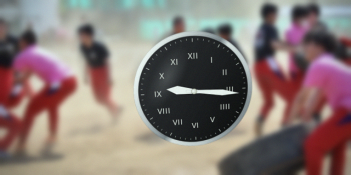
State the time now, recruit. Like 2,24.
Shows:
9,16
